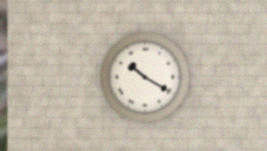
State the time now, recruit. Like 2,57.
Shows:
10,20
